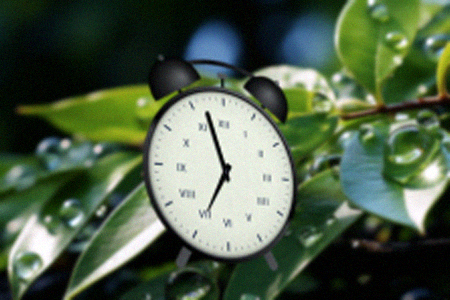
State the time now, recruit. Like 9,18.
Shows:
6,57
